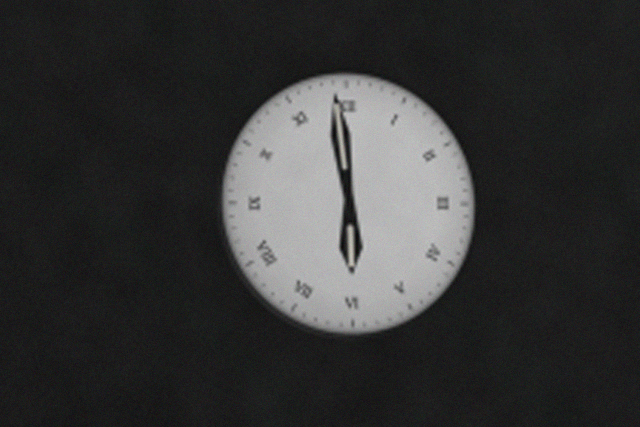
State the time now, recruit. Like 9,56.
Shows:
5,59
